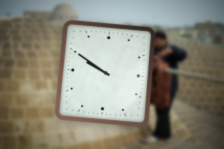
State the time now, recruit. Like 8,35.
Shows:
9,50
